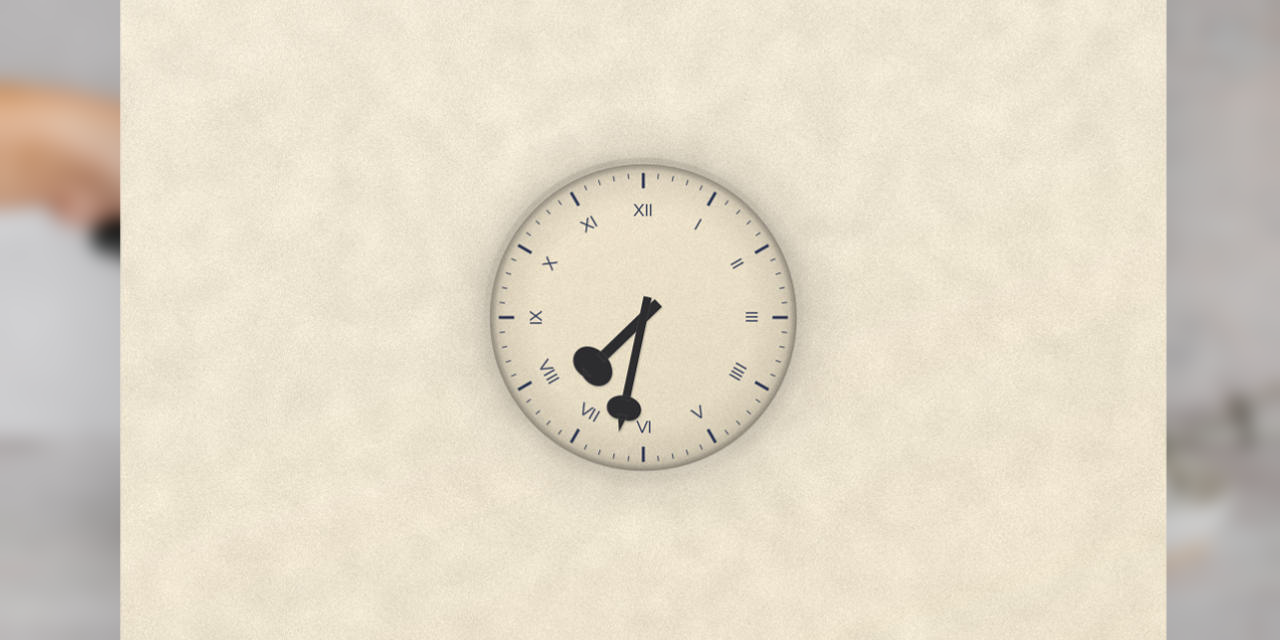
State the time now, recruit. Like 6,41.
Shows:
7,32
